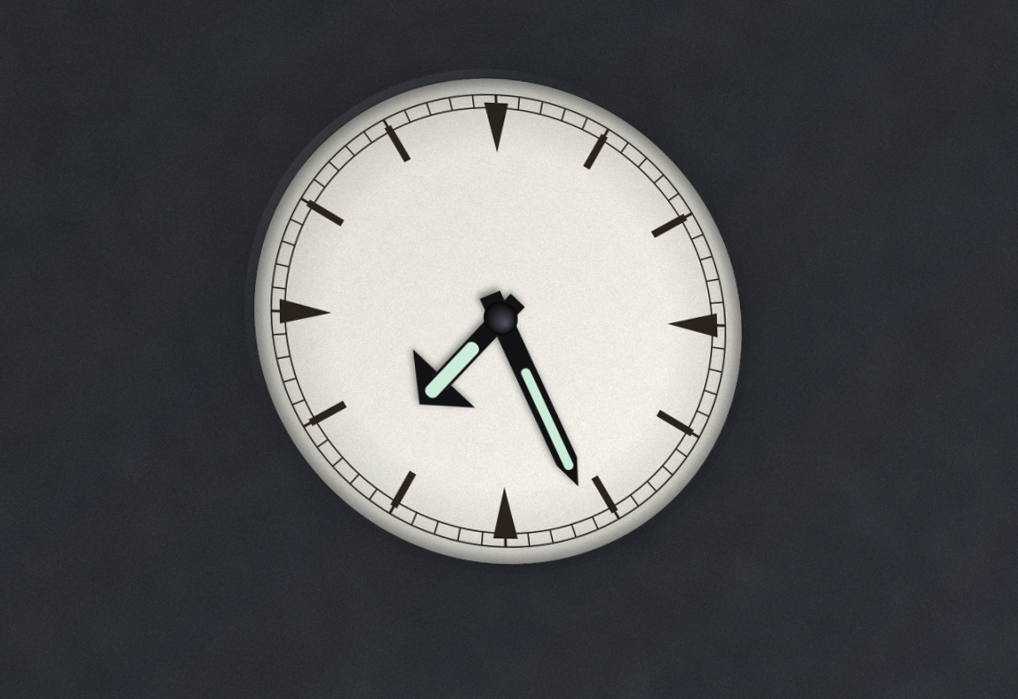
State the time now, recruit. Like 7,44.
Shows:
7,26
